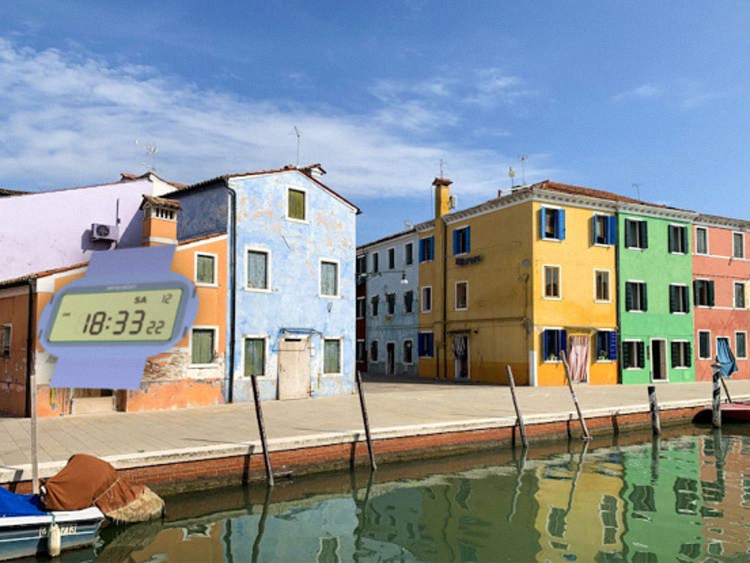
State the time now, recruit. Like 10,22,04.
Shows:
18,33,22
